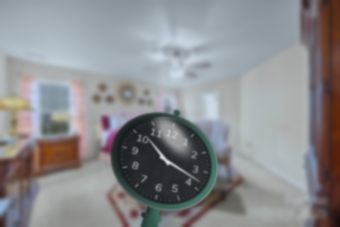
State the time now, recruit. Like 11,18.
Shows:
10,18
